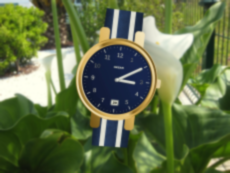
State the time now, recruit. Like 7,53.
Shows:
3,10
